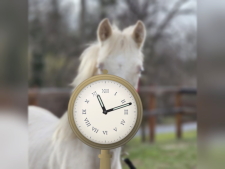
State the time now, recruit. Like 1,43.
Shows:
11,12
